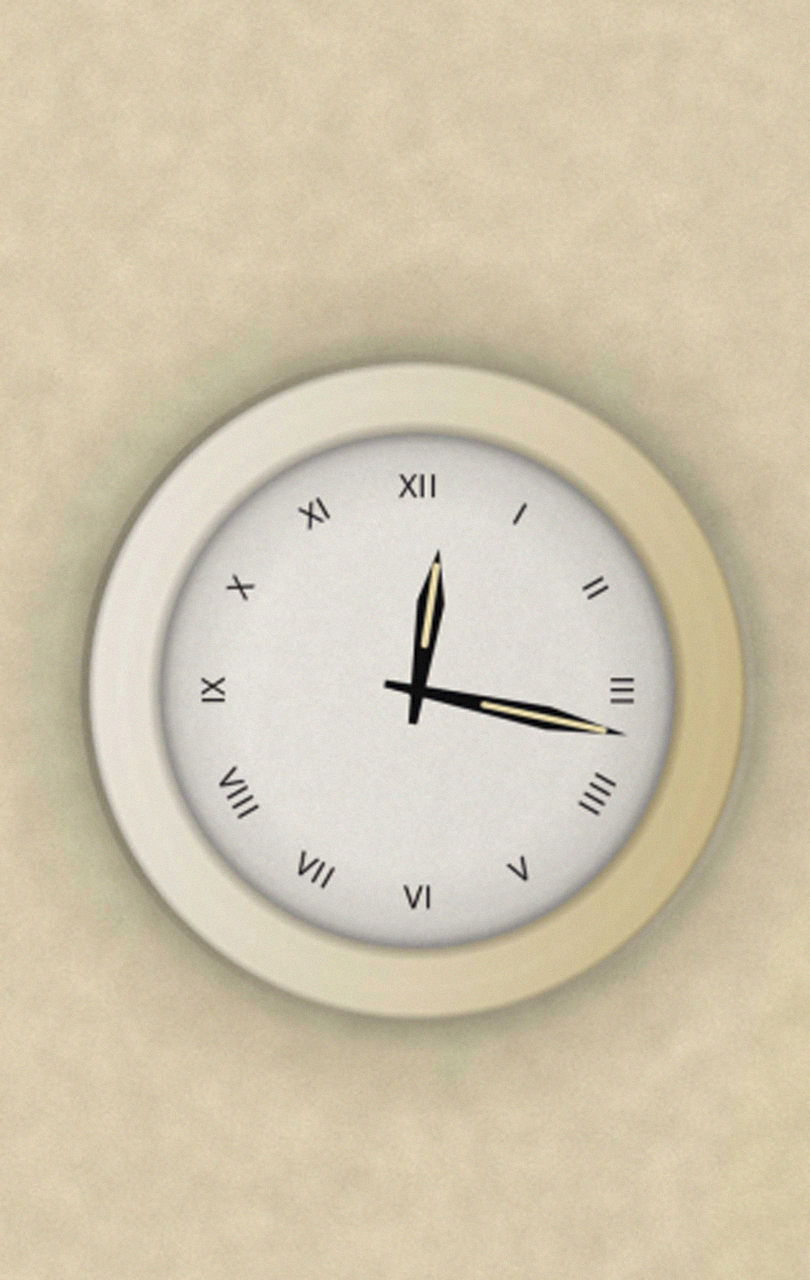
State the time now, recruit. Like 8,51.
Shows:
12,17
